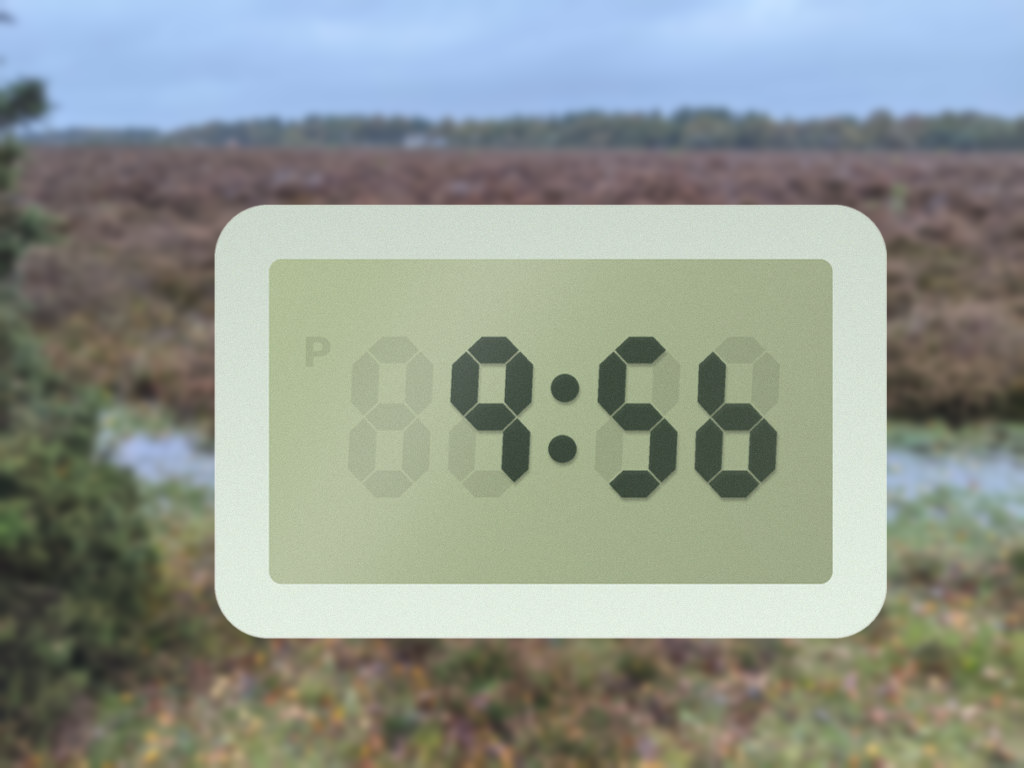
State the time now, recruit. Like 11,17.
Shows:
9,56
